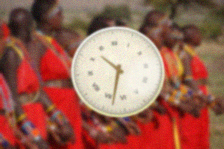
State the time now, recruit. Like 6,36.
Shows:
10,33
